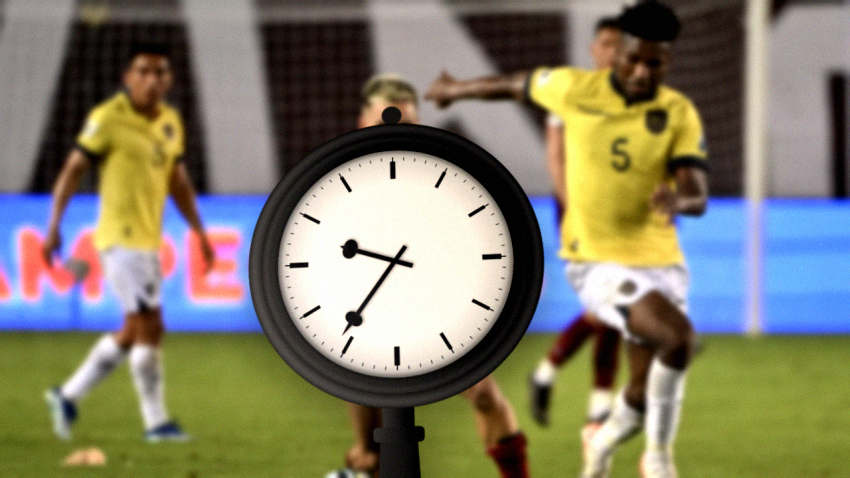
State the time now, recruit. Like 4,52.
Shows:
9,36
